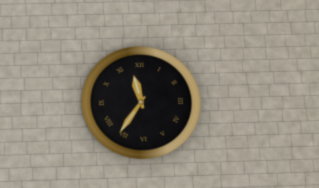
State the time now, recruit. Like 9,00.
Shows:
11,36
